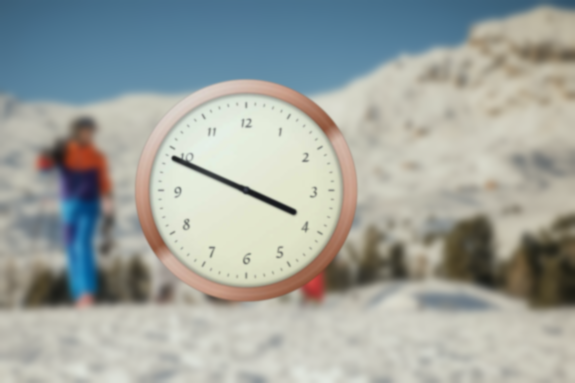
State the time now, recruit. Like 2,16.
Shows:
3,49
